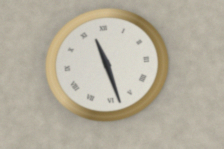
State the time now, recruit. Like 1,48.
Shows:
11,28
